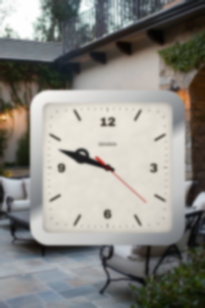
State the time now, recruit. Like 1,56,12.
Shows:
9,48,22
